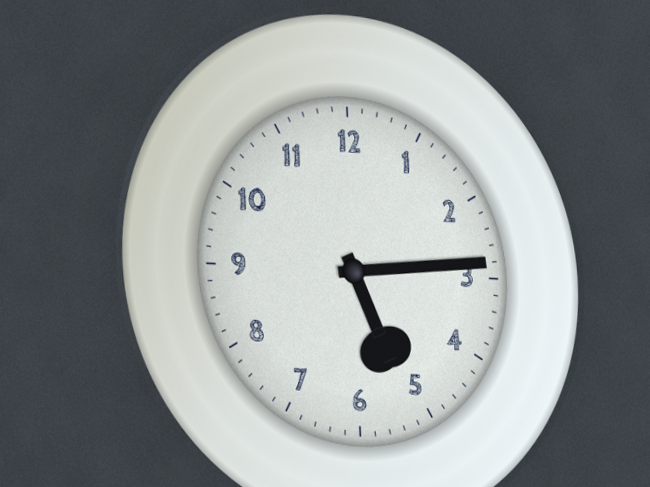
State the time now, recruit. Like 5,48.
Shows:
5,14
